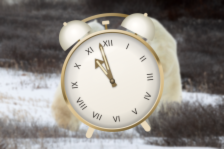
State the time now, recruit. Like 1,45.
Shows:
10,58
